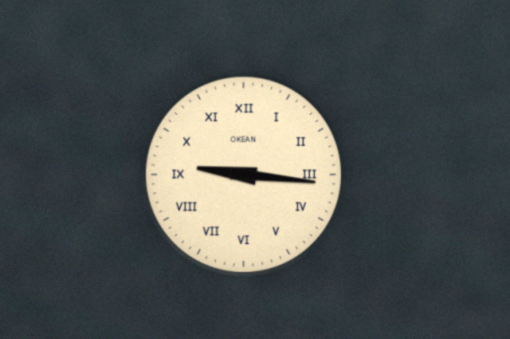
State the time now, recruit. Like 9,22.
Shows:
9,16
